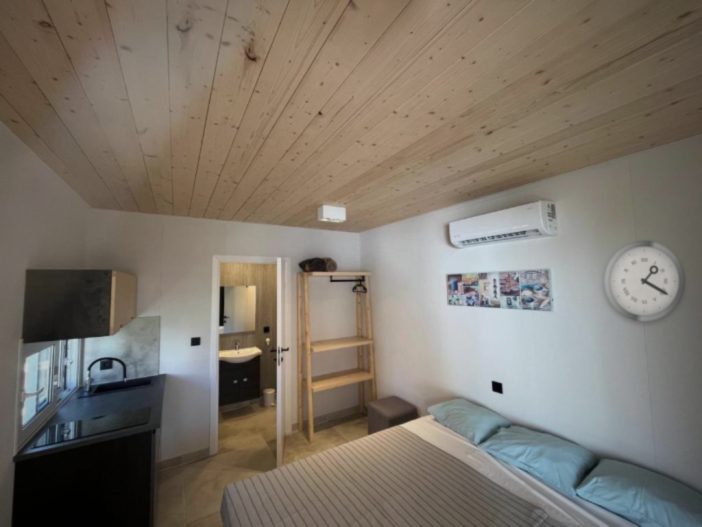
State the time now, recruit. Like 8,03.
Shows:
1,20
